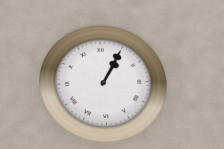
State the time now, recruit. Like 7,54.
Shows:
1,05
